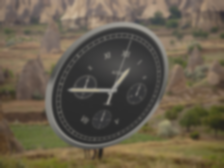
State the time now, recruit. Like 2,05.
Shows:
12,44
